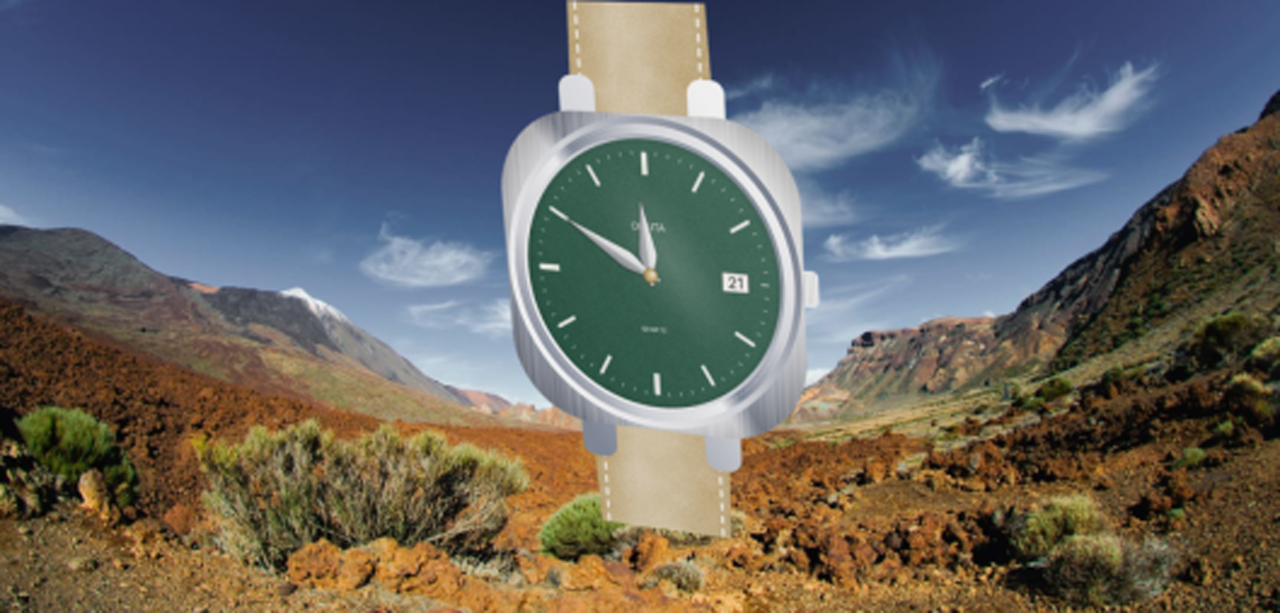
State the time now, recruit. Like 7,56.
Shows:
11,50
